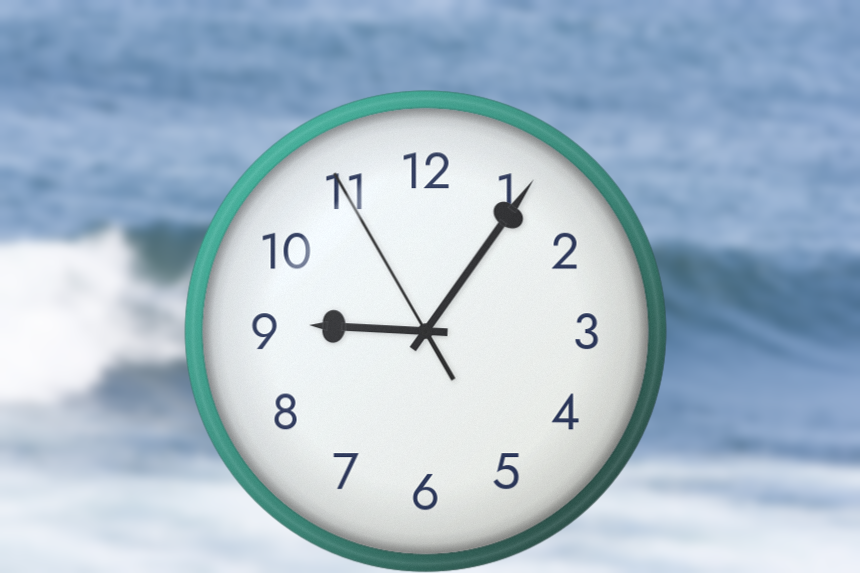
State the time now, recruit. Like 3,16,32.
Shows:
9,05,55
